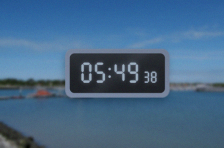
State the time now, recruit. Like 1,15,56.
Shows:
5,49,38
